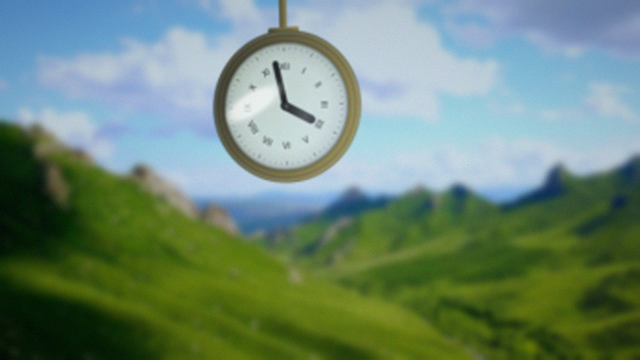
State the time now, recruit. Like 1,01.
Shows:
3,58
